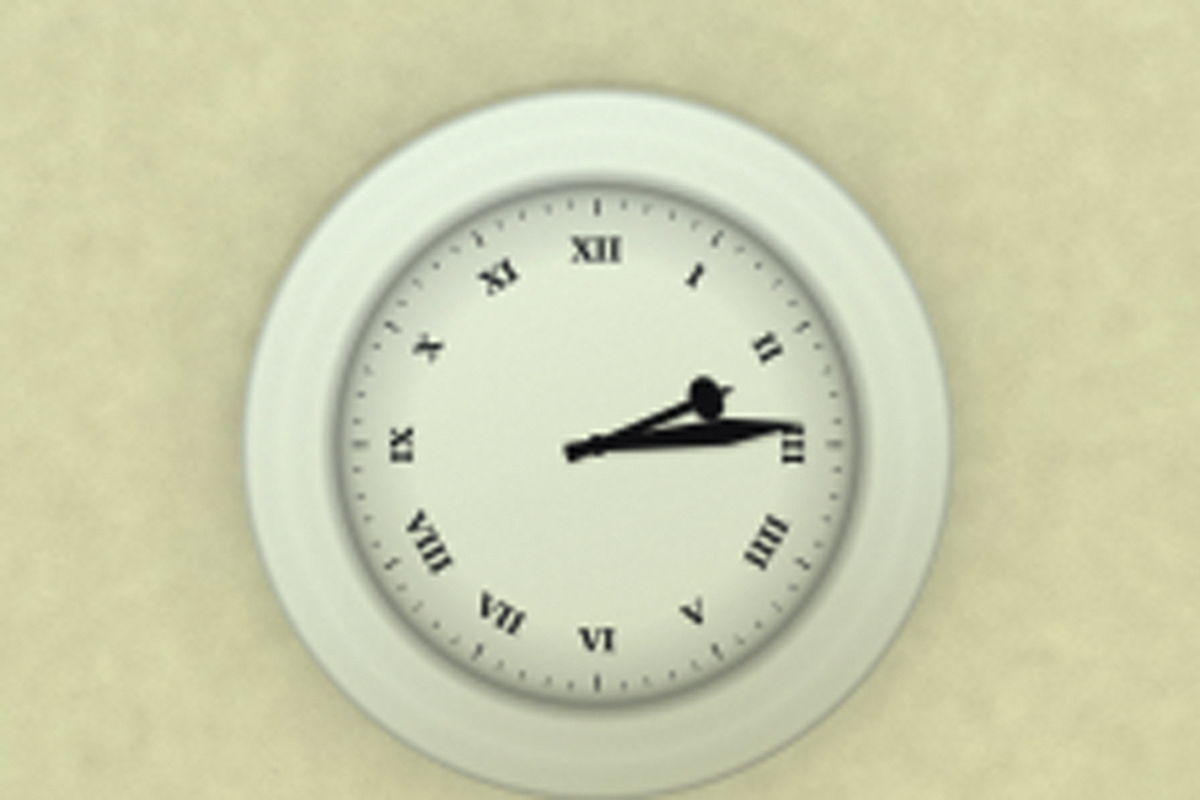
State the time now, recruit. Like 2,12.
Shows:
2,14
